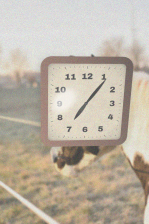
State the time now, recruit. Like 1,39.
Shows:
7,06
